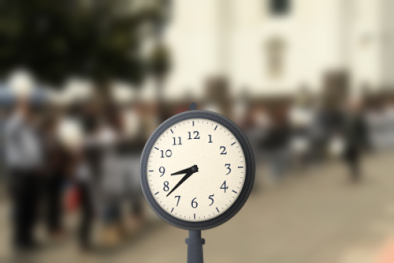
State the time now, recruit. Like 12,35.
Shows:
8,38
